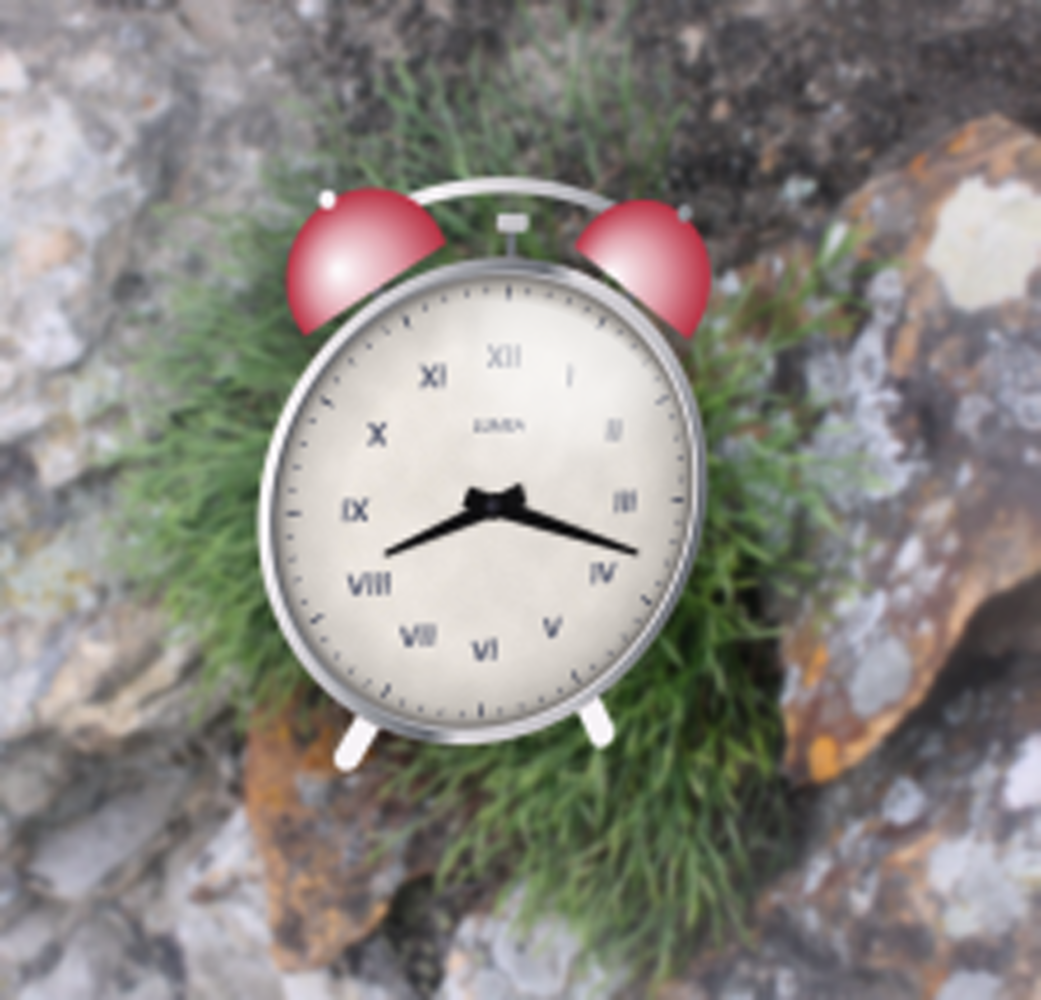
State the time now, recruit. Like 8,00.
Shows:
8,18
